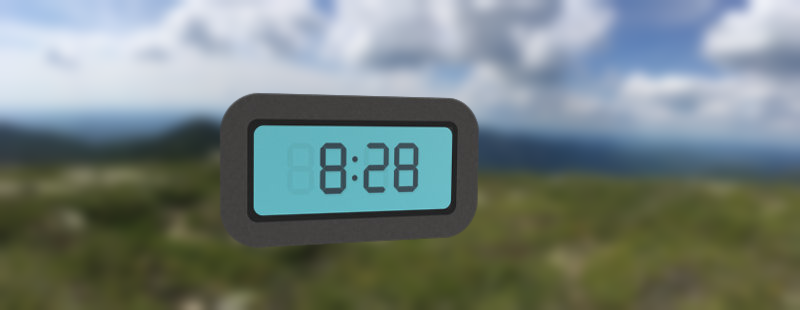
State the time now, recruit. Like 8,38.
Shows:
8,28
